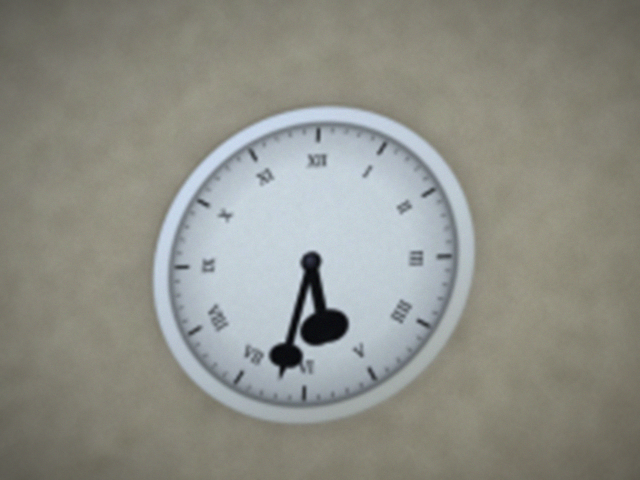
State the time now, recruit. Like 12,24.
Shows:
5,32
